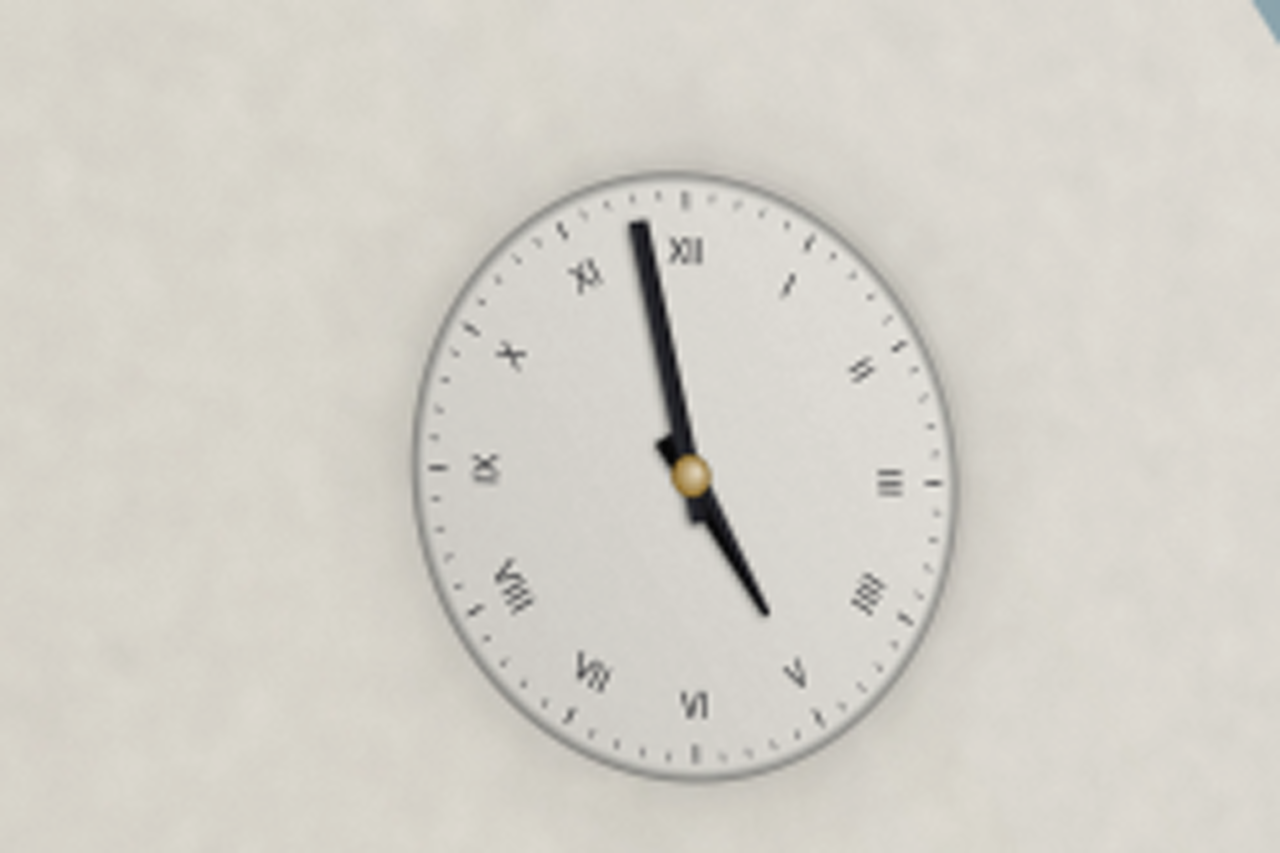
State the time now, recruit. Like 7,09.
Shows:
4,58
